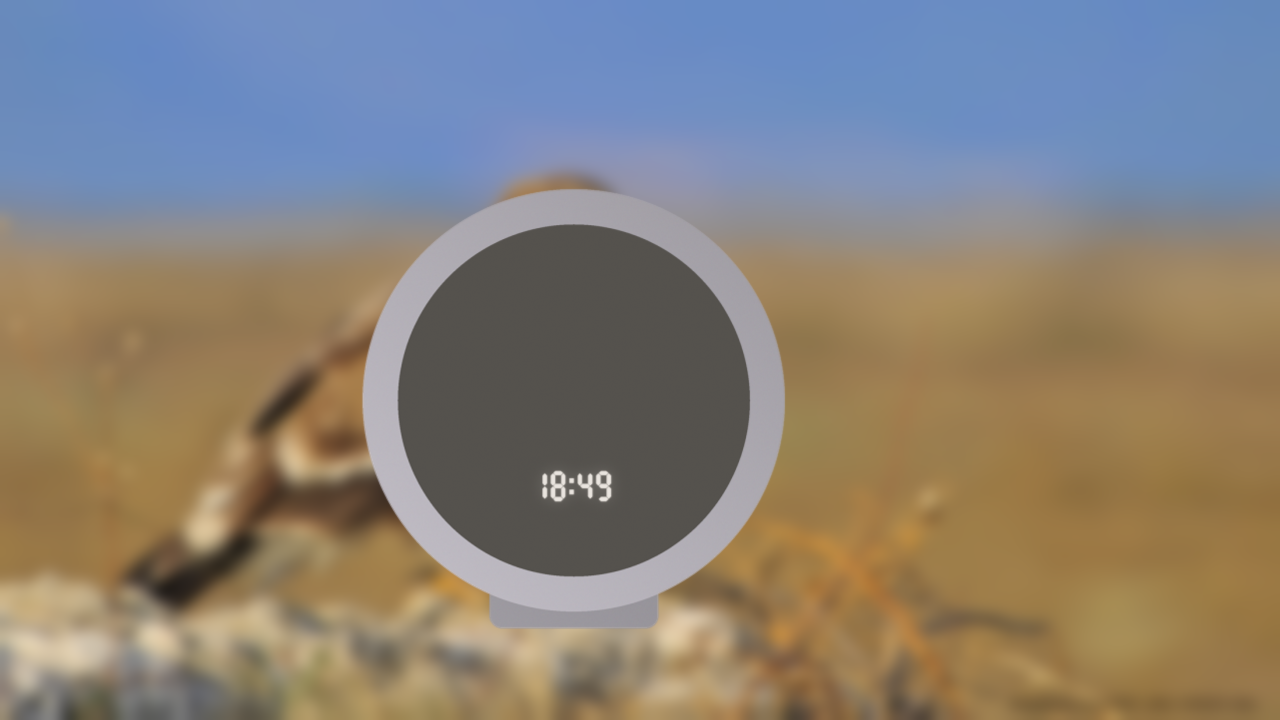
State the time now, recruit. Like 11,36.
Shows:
18,49
